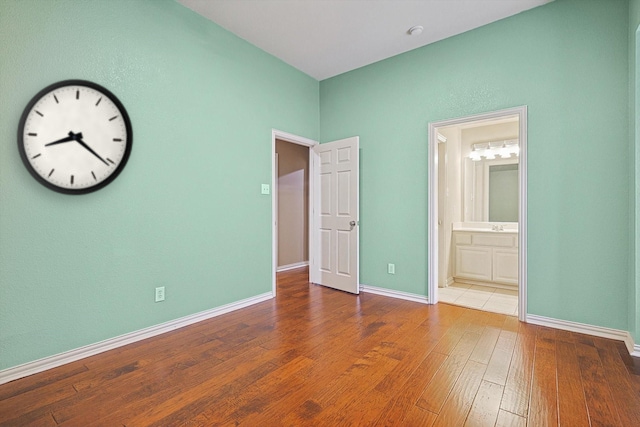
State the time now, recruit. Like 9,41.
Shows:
8,21
